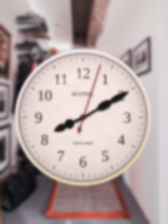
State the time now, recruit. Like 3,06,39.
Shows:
8,10,03
